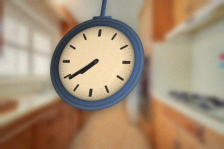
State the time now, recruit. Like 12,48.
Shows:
7,39
